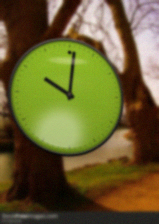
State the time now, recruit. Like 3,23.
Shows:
10,01
